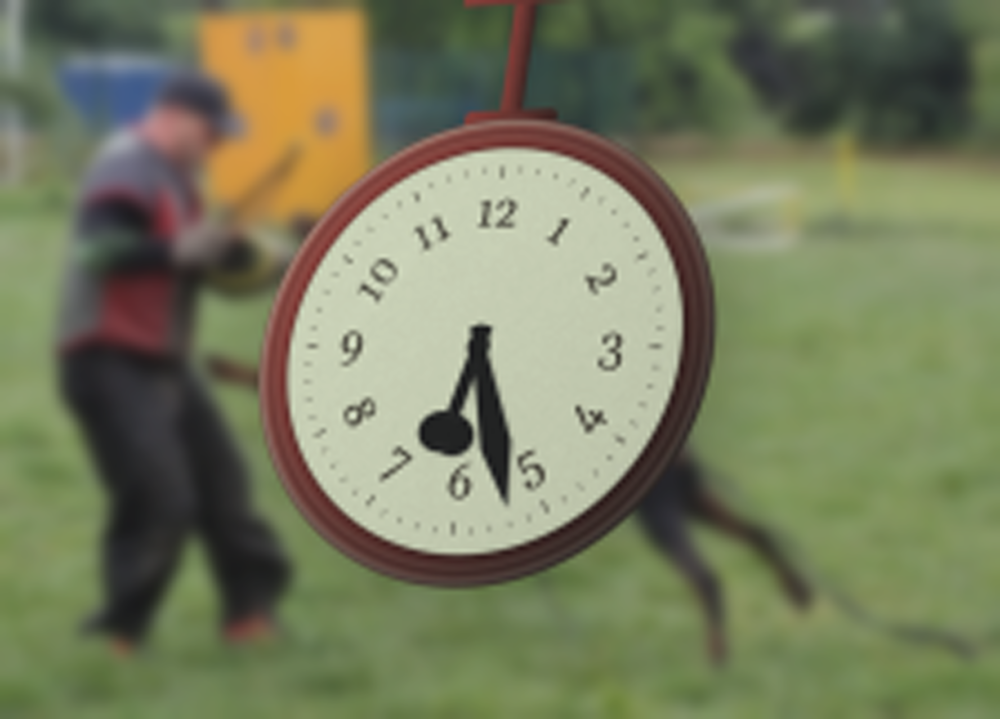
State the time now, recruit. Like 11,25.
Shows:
6,27
